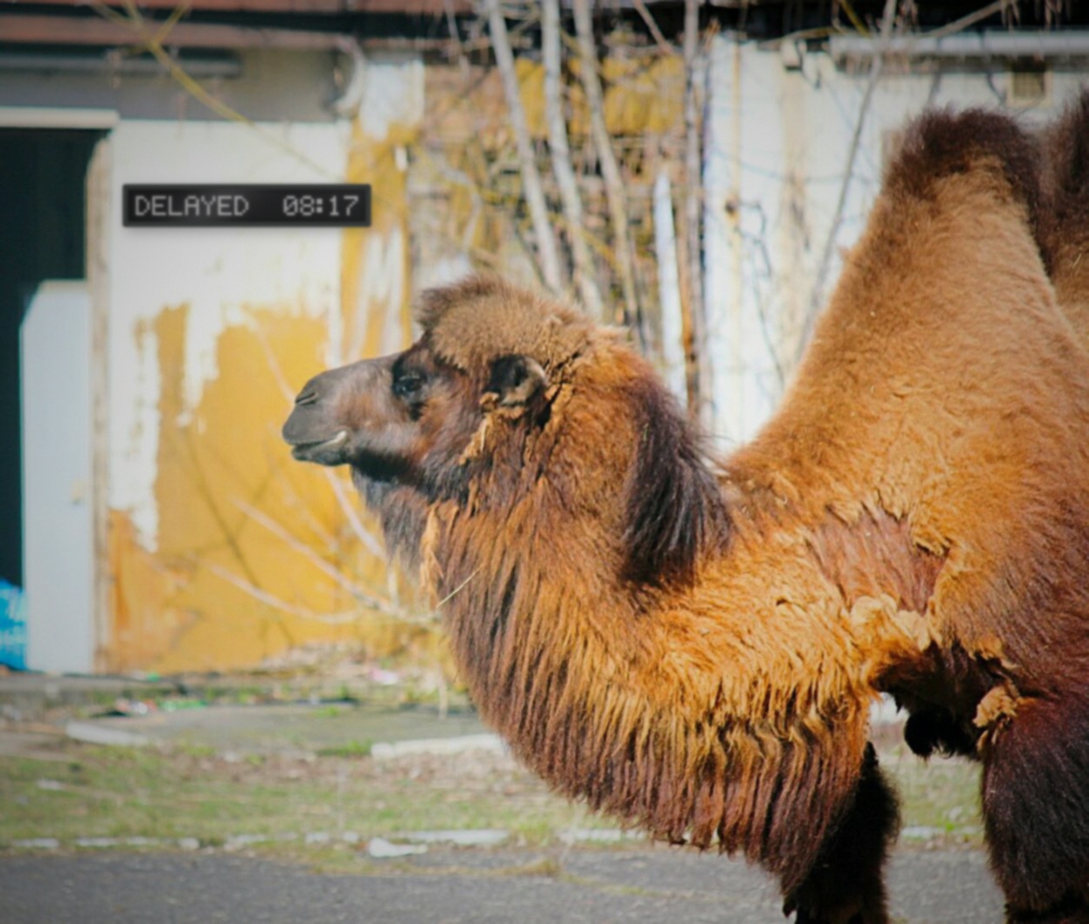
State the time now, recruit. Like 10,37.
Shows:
8,17
